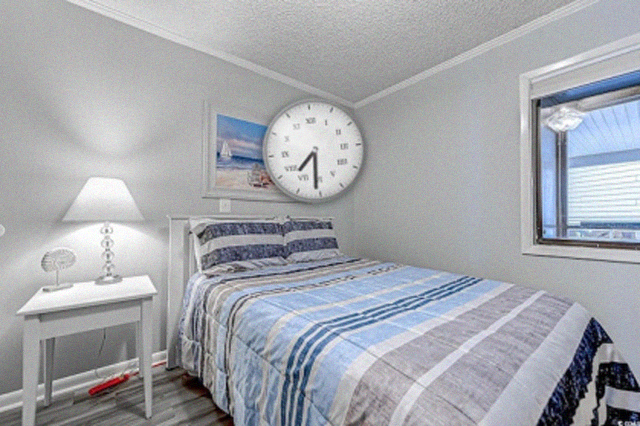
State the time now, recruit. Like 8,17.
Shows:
7,31
